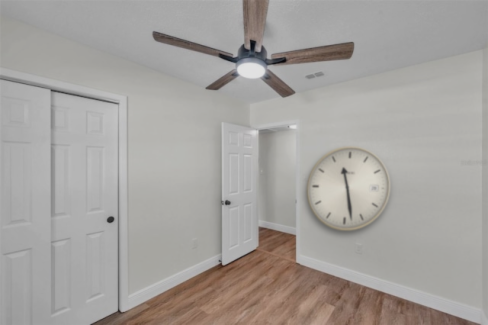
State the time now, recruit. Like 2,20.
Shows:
11,28
